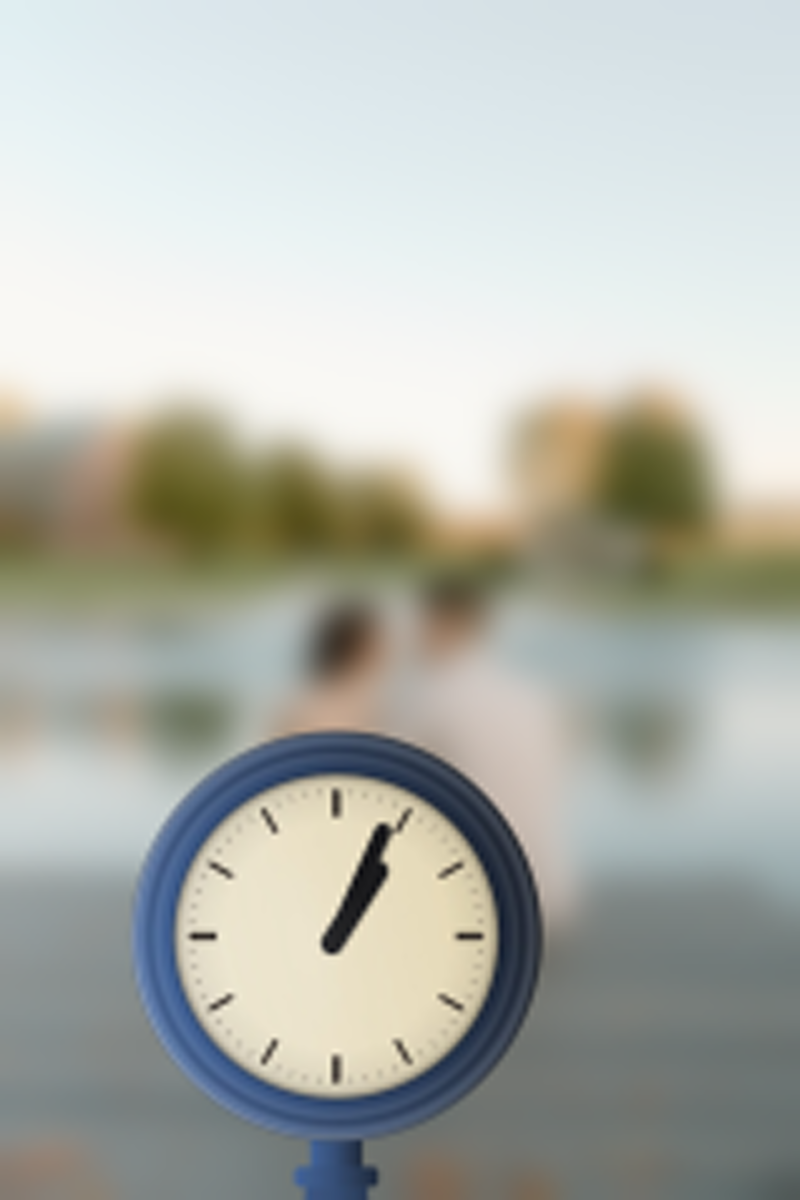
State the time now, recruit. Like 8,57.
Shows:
1,04
